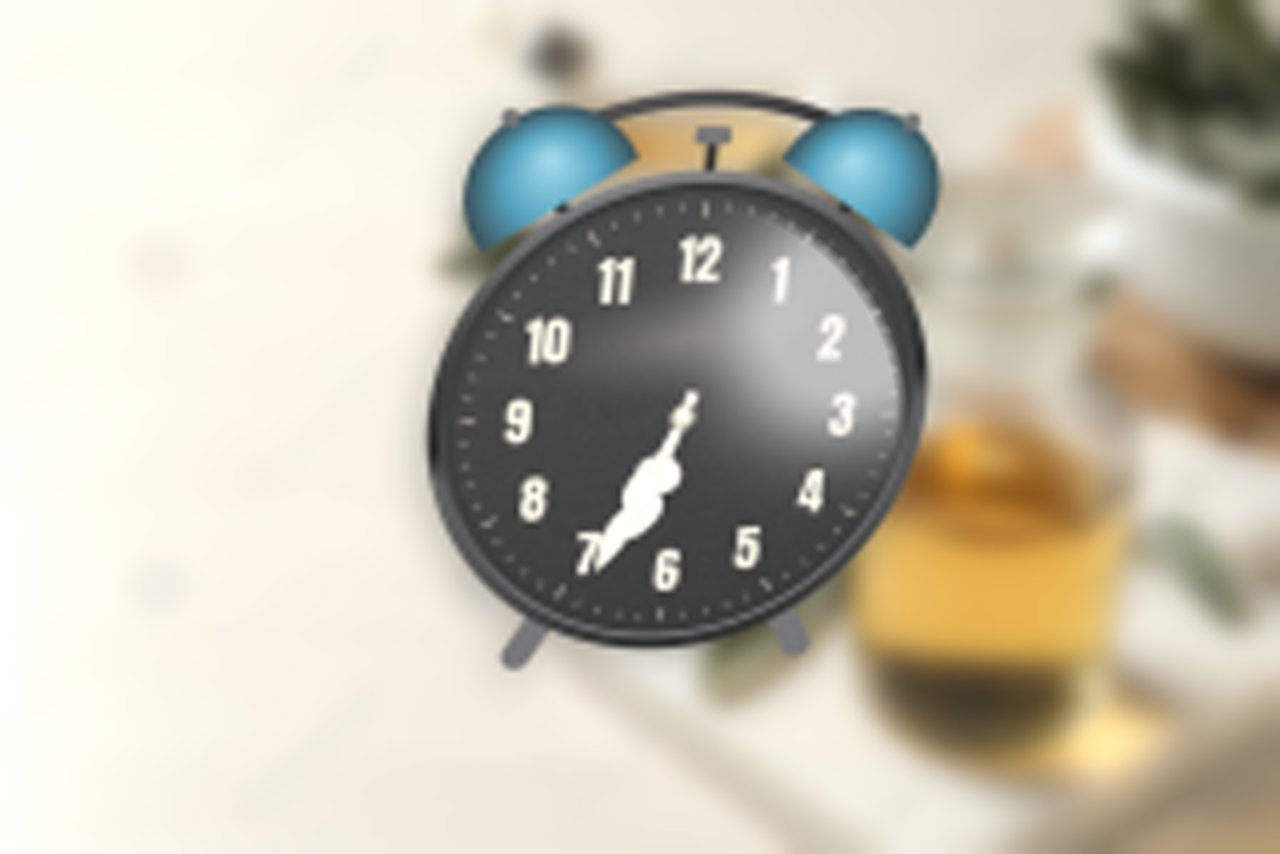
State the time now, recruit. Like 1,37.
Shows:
6,34
